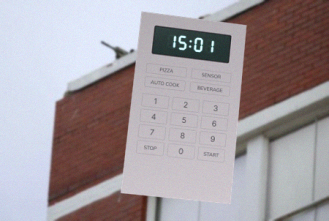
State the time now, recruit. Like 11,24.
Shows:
15,01
